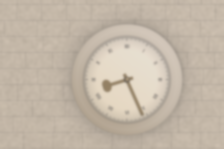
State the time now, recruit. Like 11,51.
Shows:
8,26
